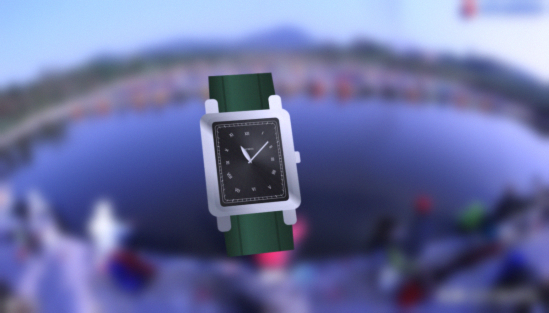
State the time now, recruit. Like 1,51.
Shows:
11,08
